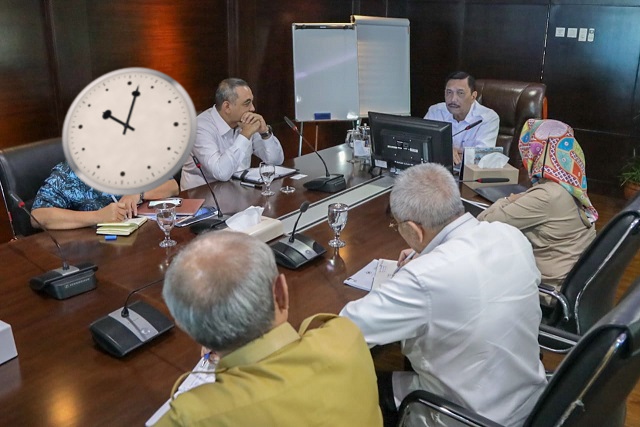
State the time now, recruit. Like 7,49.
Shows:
10,02
